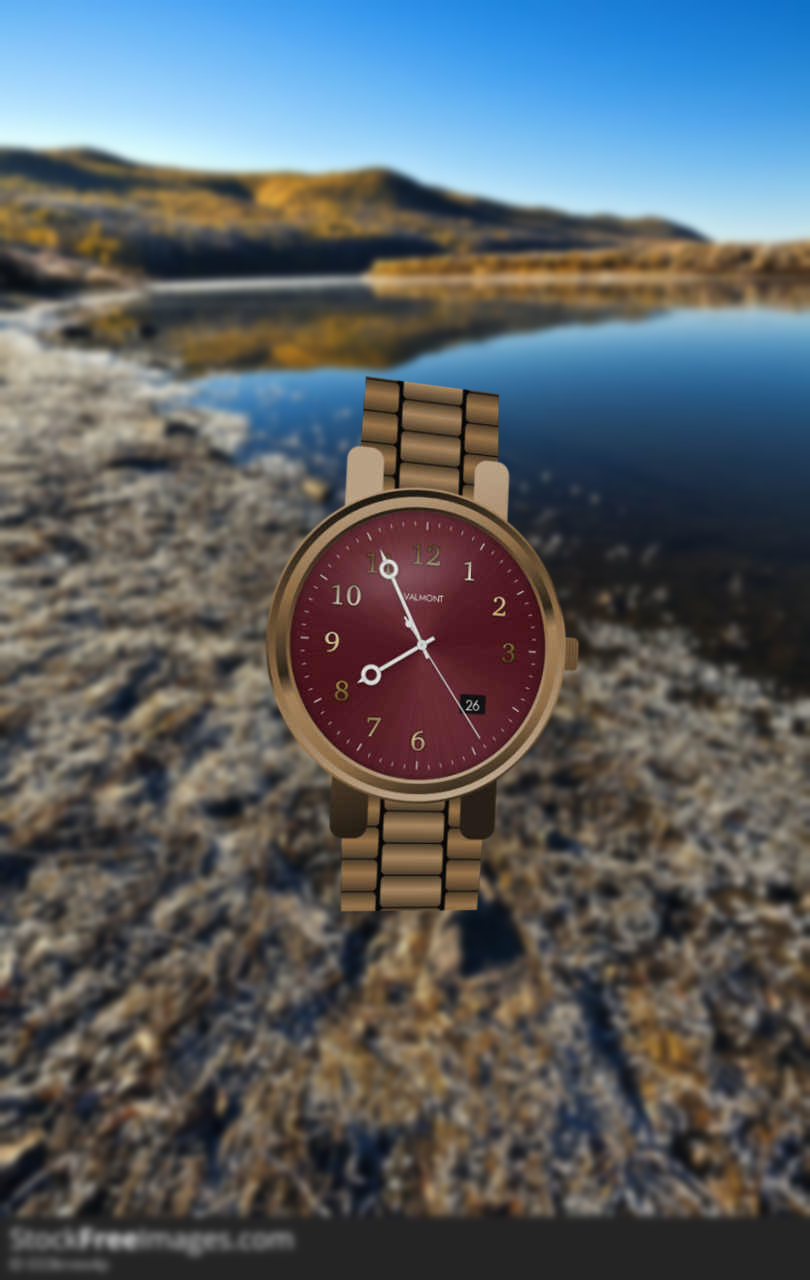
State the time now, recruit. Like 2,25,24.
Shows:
7,55,24
